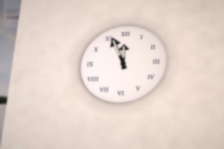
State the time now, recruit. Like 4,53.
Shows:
11,56
